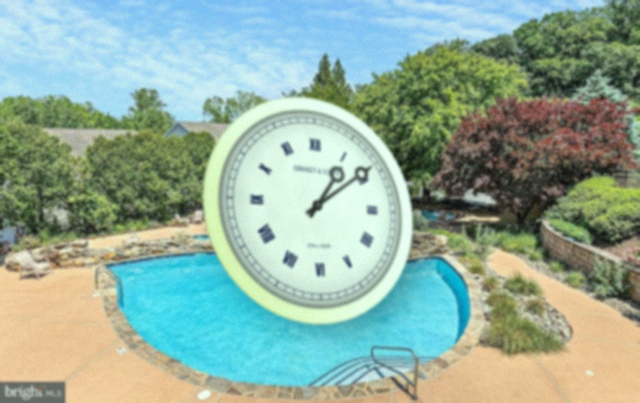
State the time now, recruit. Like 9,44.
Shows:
1,09
